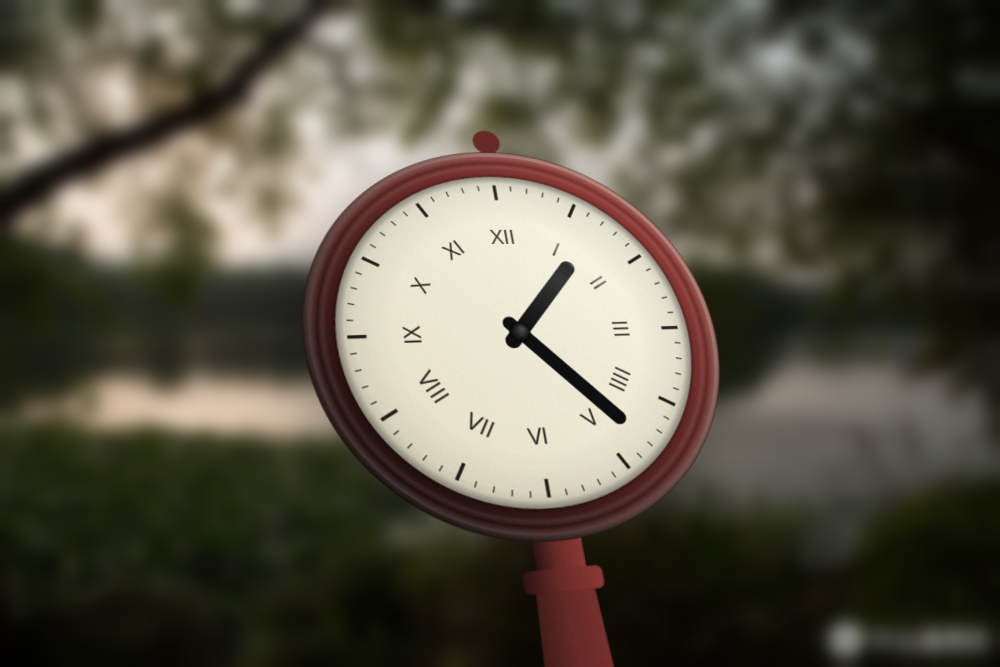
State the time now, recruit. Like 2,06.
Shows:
1,23
